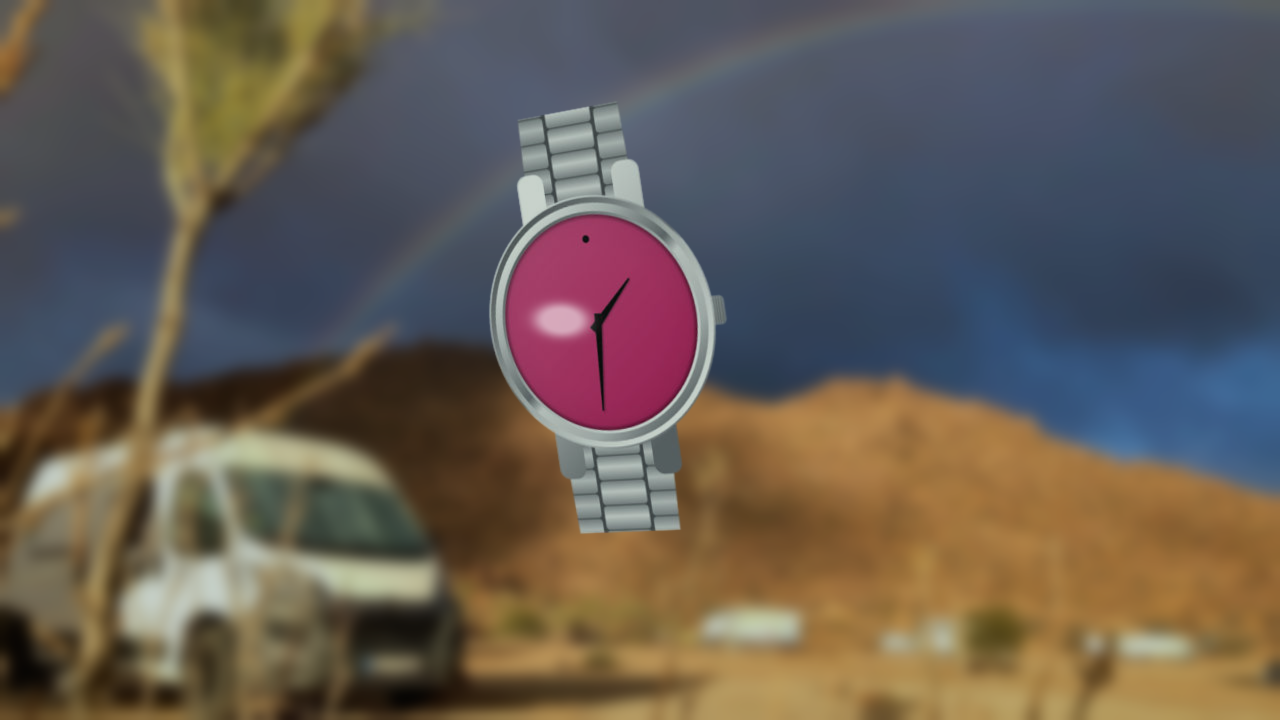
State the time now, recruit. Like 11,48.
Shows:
1,31
